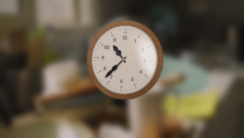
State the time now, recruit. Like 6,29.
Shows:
10,37
